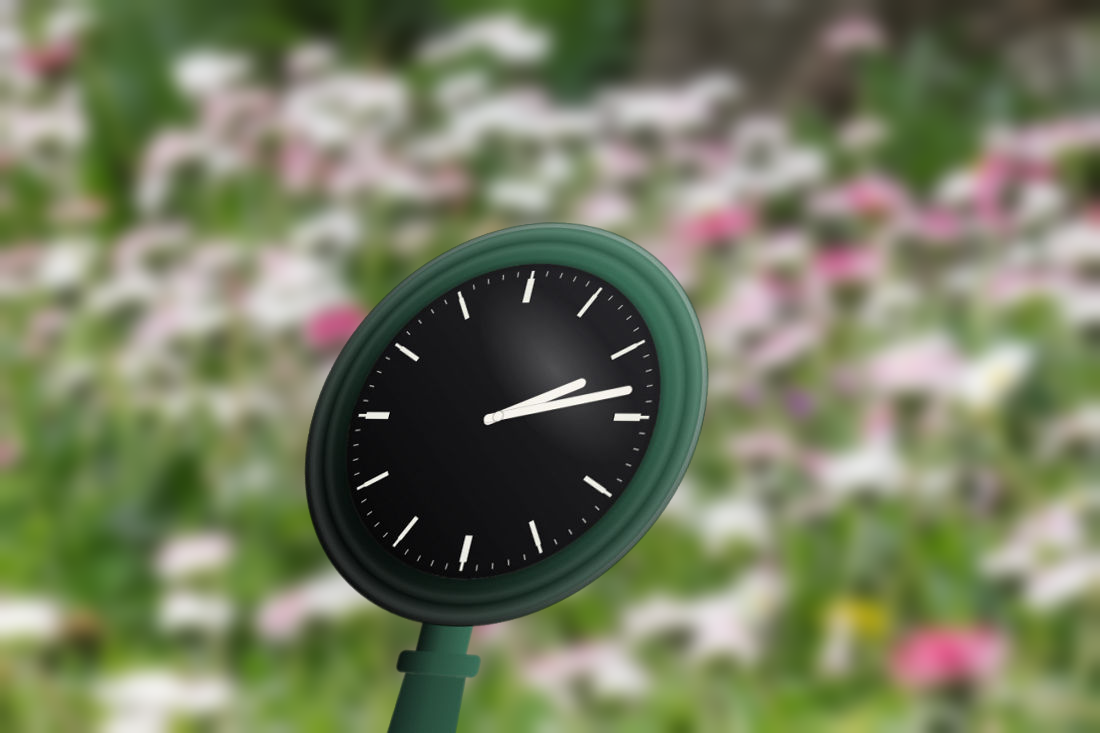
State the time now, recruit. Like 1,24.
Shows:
2,13
